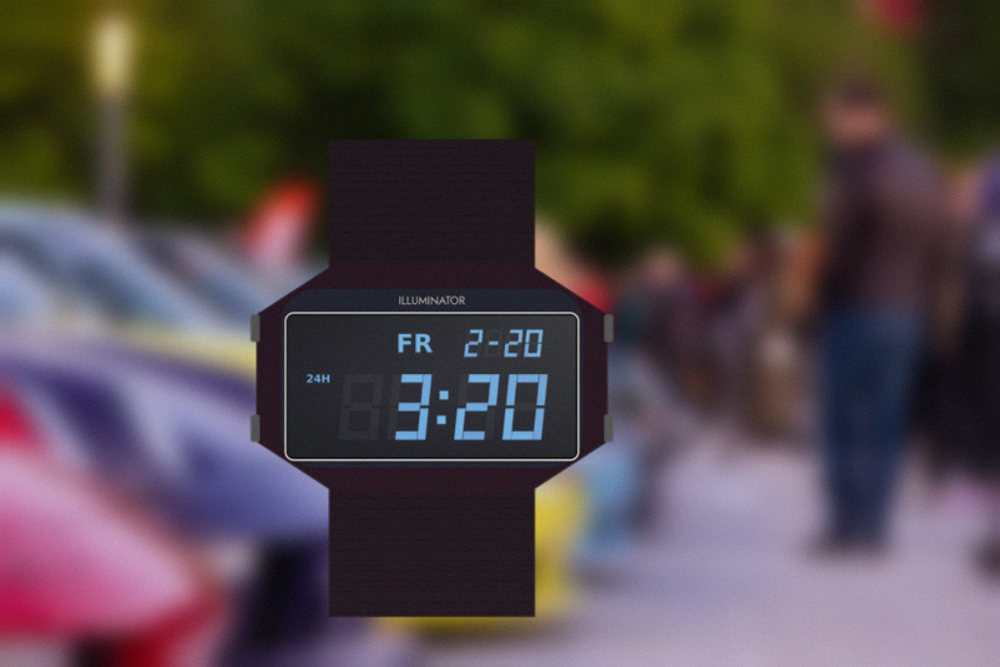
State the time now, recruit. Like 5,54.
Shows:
3,20
